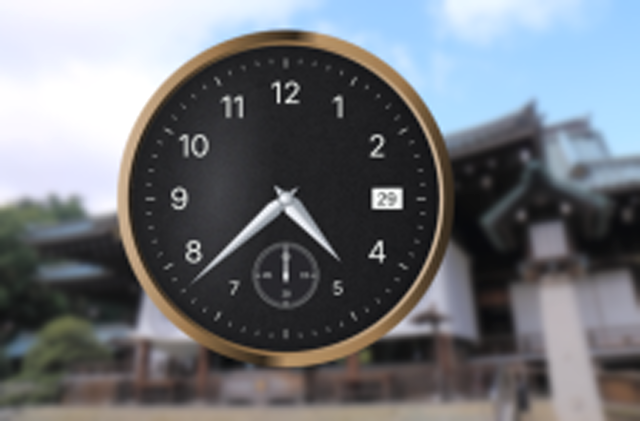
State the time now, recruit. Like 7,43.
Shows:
4,38
